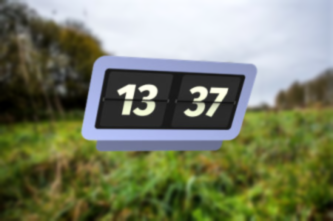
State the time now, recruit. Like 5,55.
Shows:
13,37
